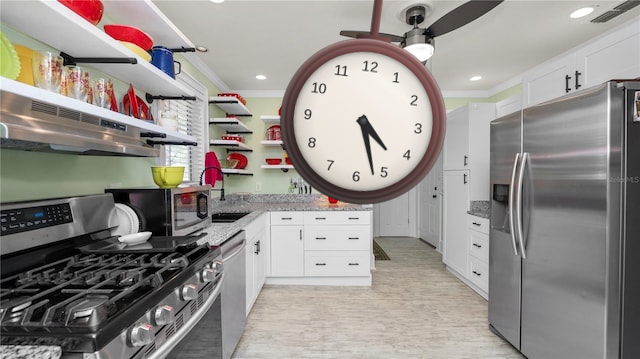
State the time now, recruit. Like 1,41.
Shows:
4,27
